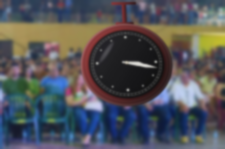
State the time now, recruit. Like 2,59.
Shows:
3,17
